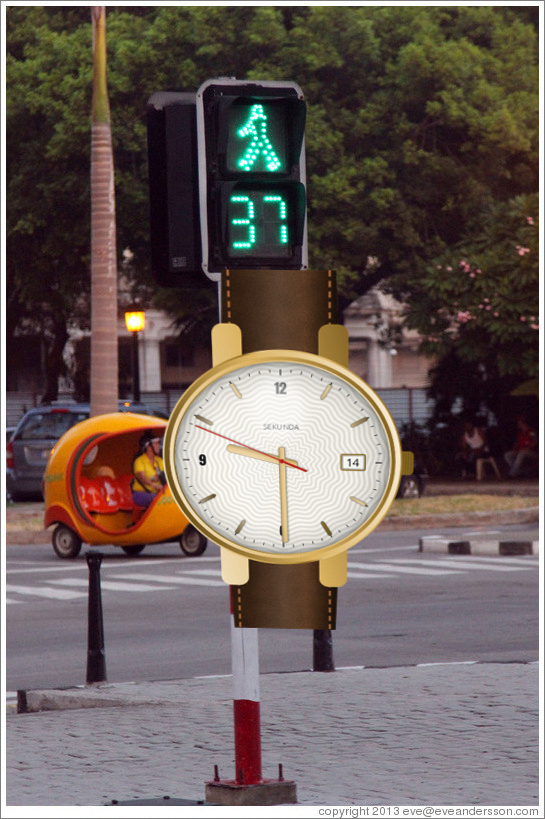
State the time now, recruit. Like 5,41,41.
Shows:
9,29,49
